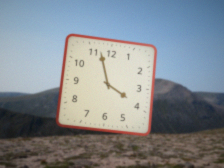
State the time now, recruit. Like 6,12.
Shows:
3,57
